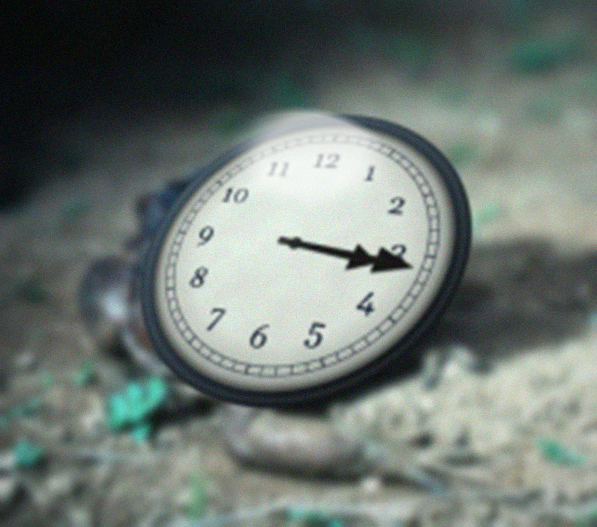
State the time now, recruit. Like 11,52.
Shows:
3,16
